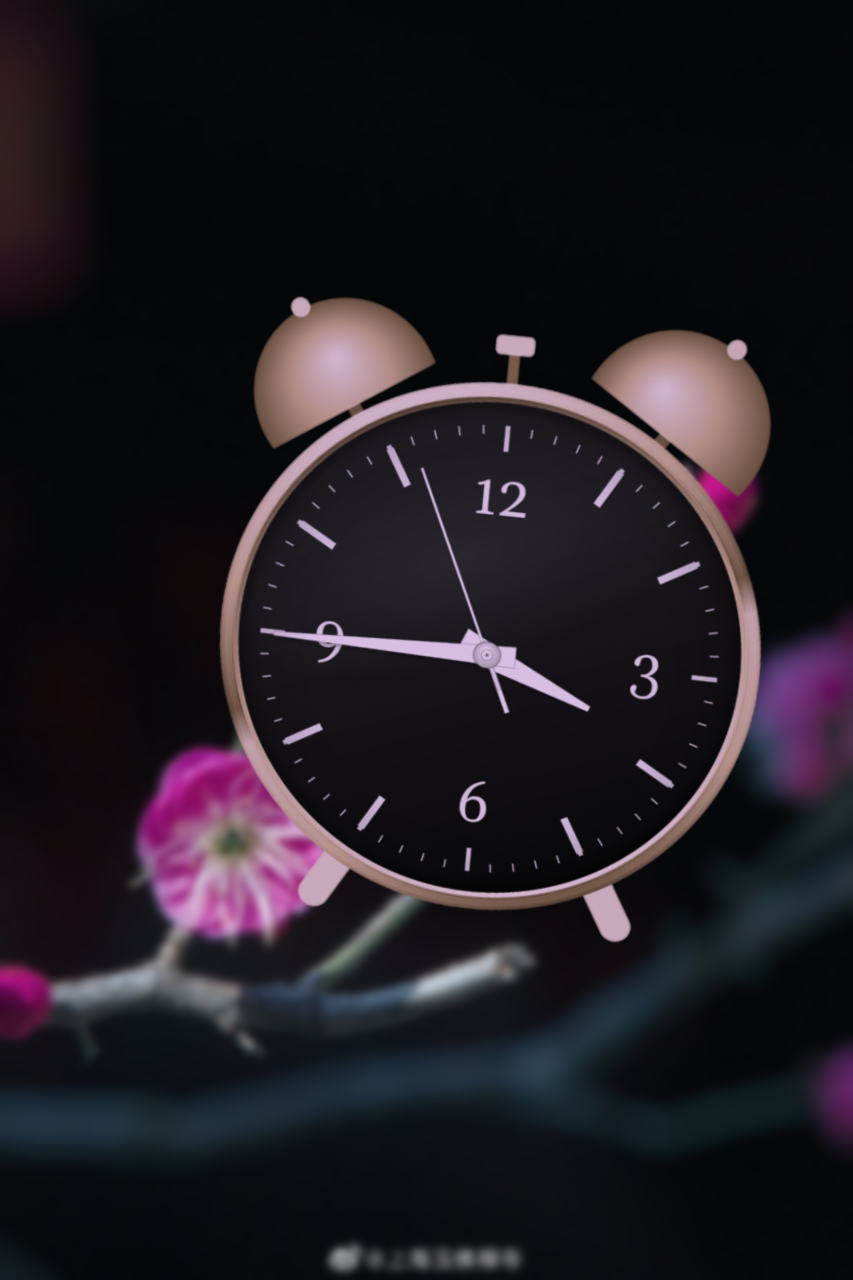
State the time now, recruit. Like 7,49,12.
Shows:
3,44,56
